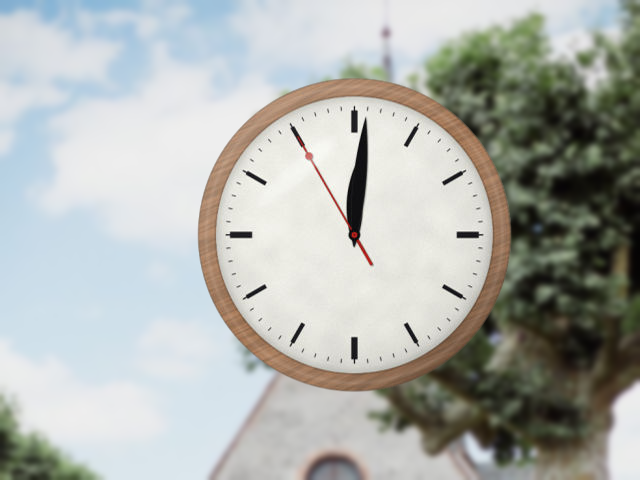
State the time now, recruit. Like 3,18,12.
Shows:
12,00,55
